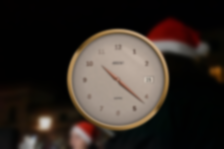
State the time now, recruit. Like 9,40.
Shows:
10,22
